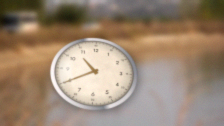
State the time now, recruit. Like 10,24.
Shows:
10,40
